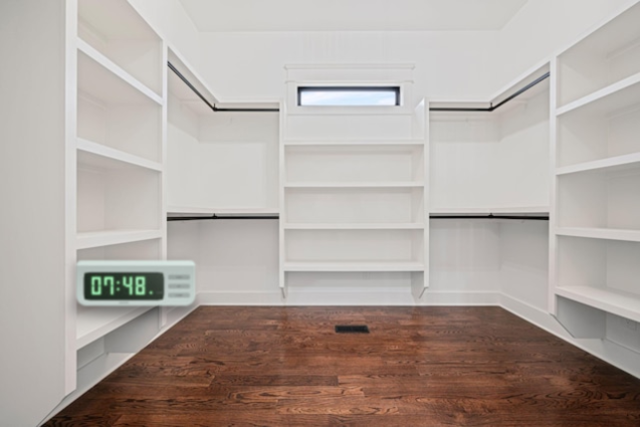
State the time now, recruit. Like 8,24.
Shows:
7,48
